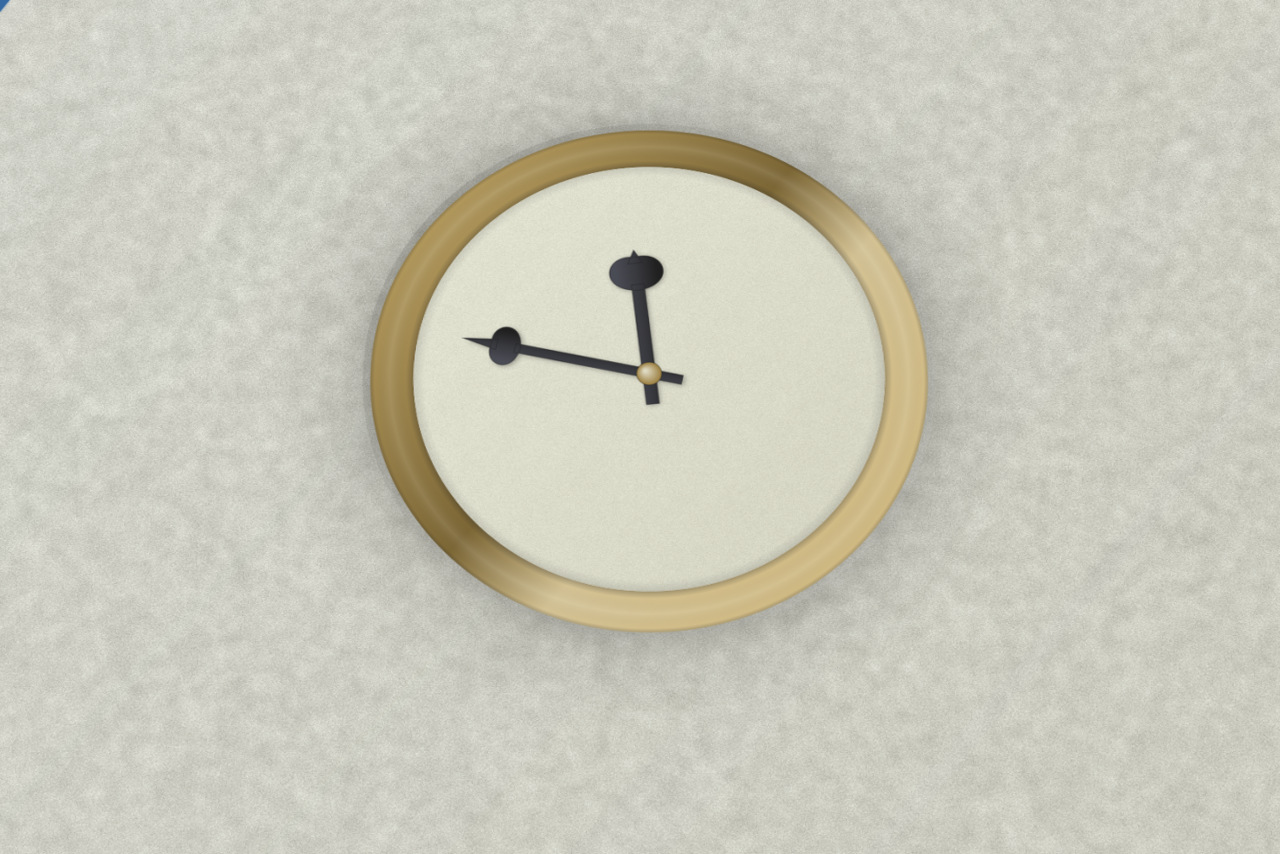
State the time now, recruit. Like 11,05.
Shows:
11,47
